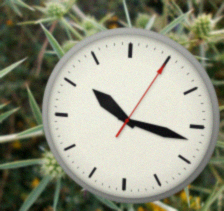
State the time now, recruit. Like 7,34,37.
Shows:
10,17,05
